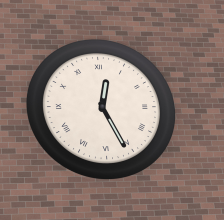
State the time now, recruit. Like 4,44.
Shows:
12,26
